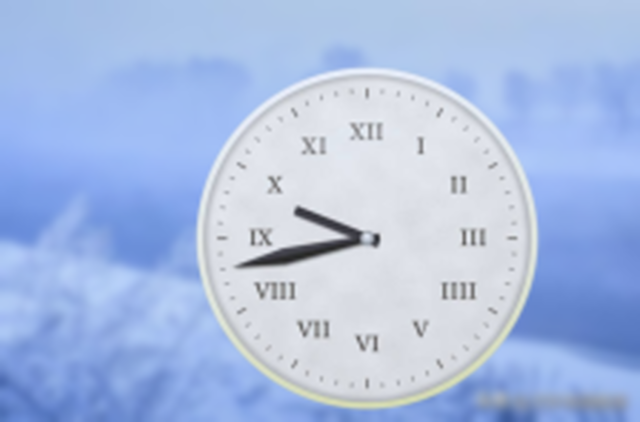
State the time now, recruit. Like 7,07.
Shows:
9,43
